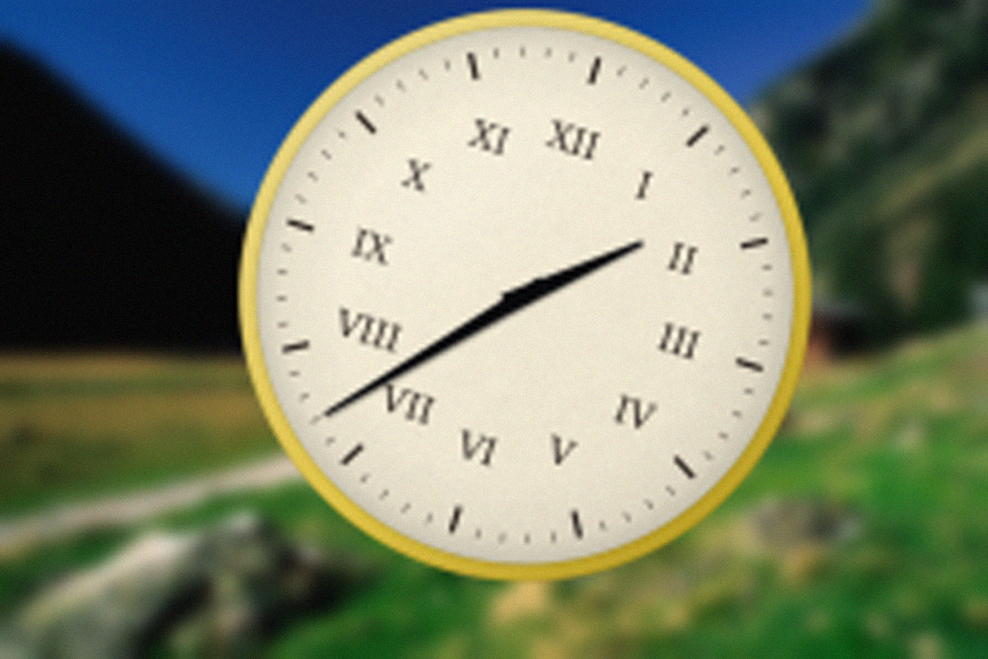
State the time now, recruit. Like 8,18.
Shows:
1,37
